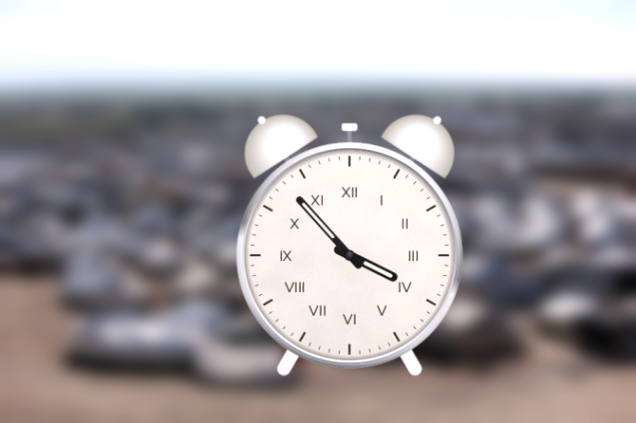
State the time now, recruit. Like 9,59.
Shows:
3,53
